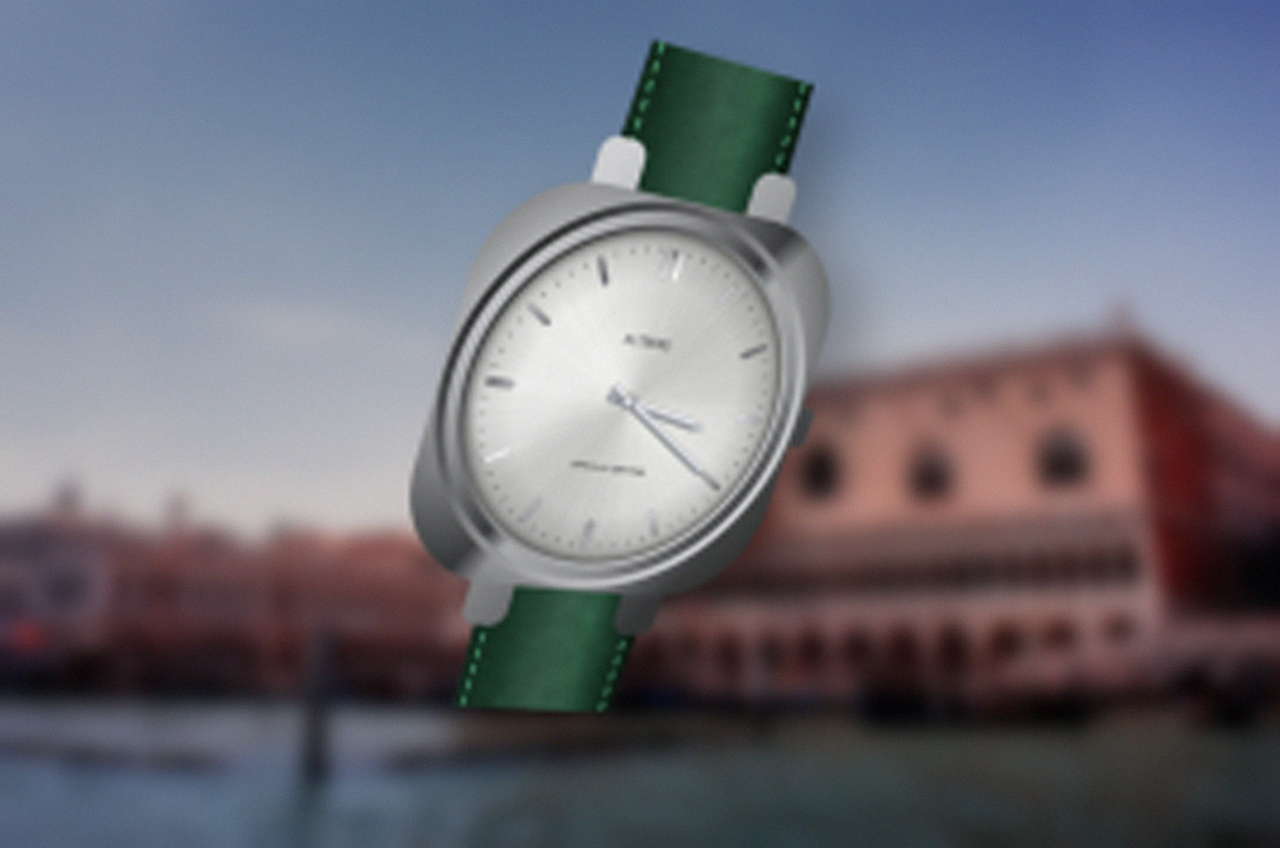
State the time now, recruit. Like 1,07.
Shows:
3,20
